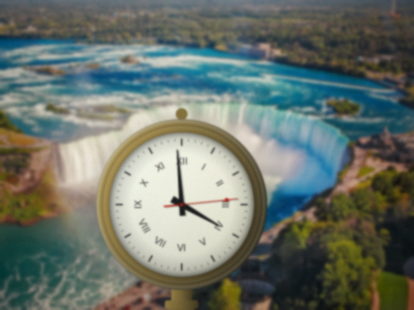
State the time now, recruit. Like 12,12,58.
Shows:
3,59,14
